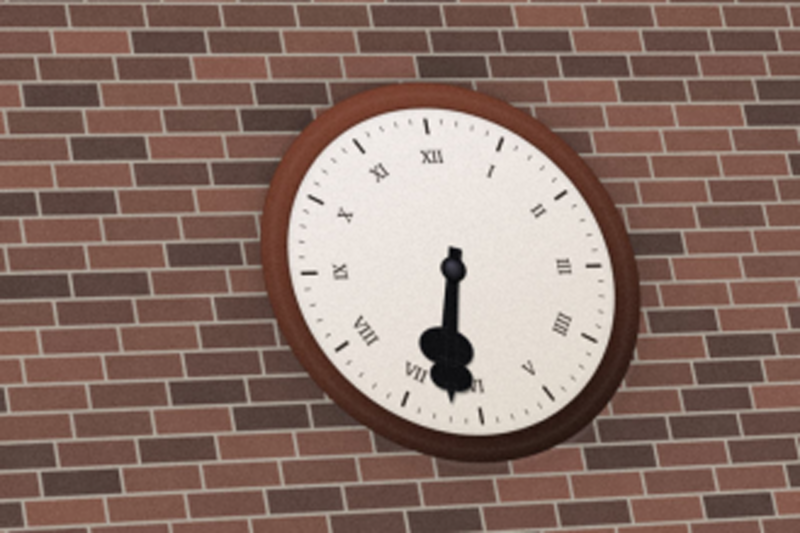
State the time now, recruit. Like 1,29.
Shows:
6,32
